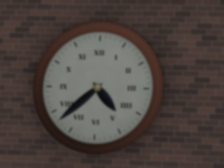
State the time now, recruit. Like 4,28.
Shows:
4,38
